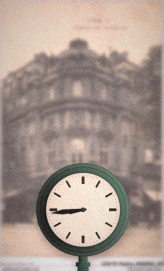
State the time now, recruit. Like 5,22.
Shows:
8,44
